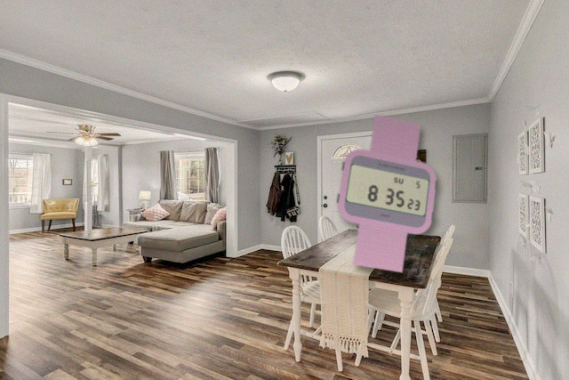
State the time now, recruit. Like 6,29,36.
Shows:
8,35,23
